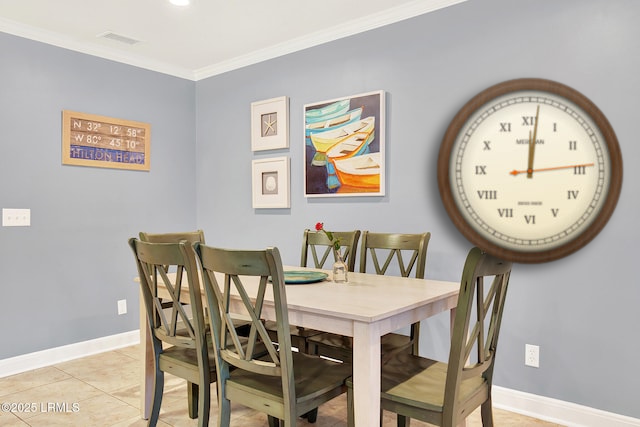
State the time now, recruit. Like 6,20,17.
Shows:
12,01,14
